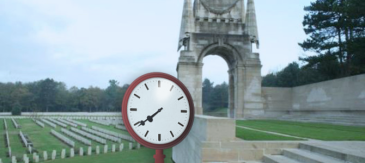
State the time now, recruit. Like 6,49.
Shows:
7,39
